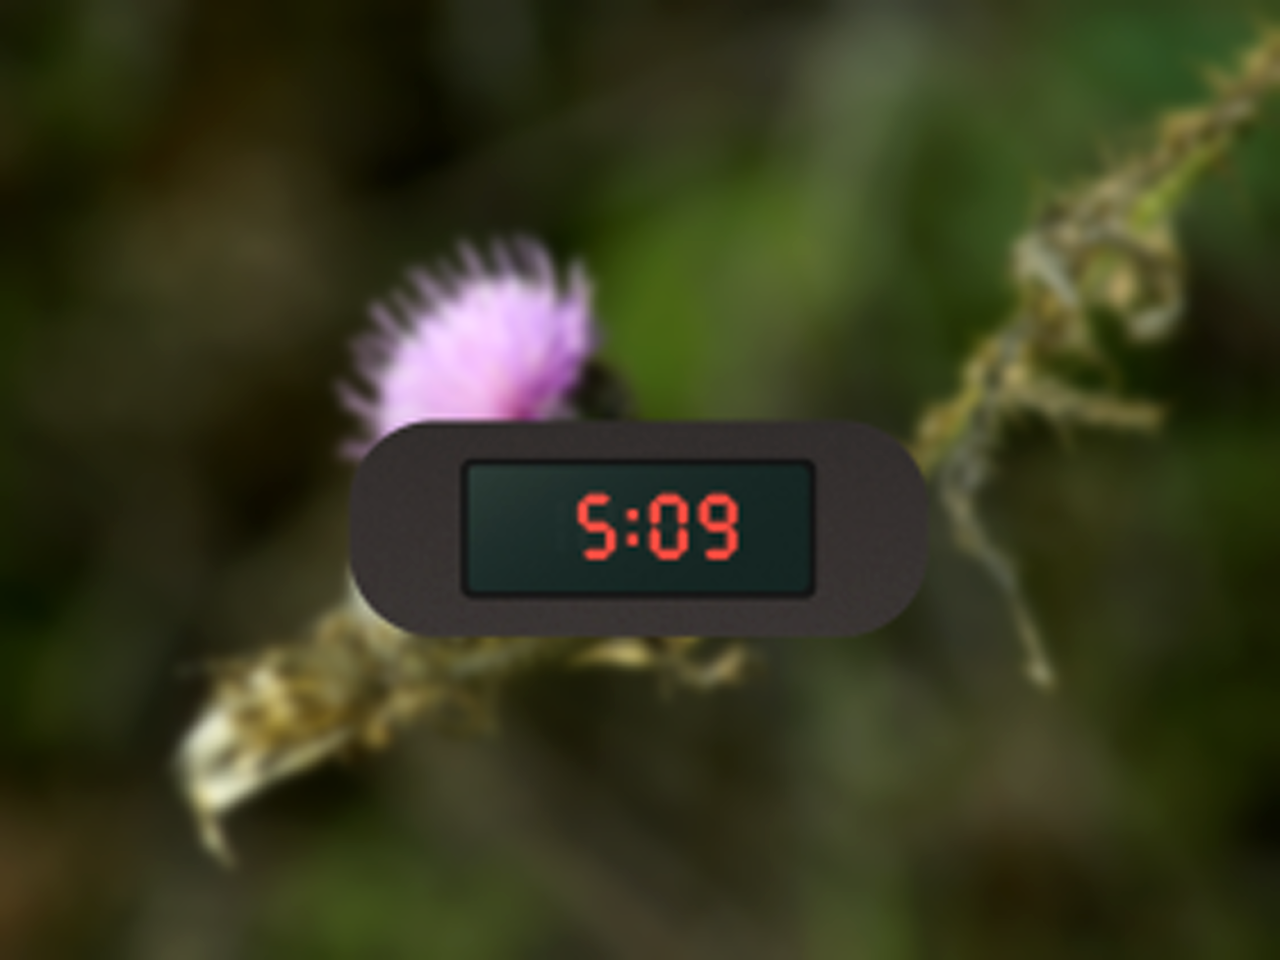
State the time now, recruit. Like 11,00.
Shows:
5,09
